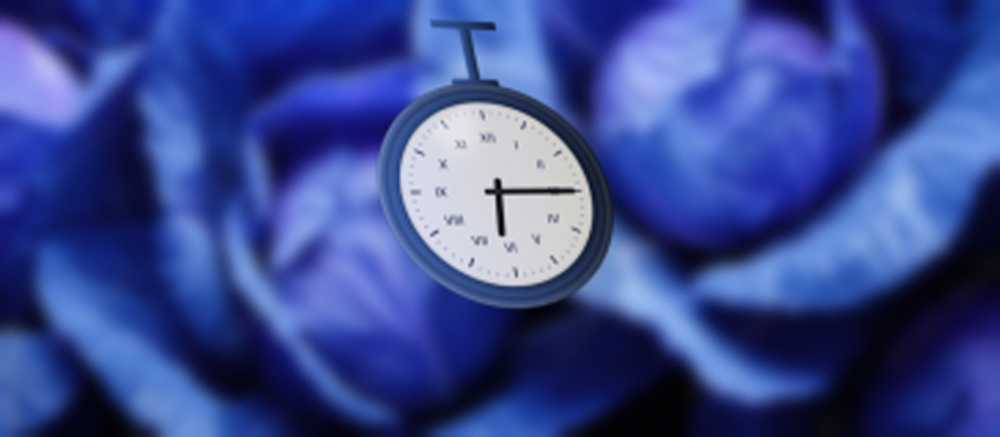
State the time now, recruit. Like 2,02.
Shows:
6,15
